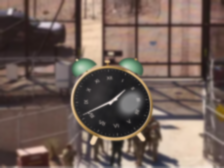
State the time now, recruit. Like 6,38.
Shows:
1,41
